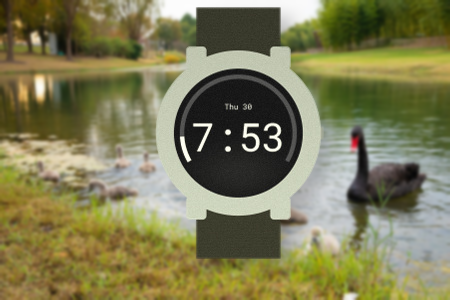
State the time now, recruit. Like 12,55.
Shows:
7,53
